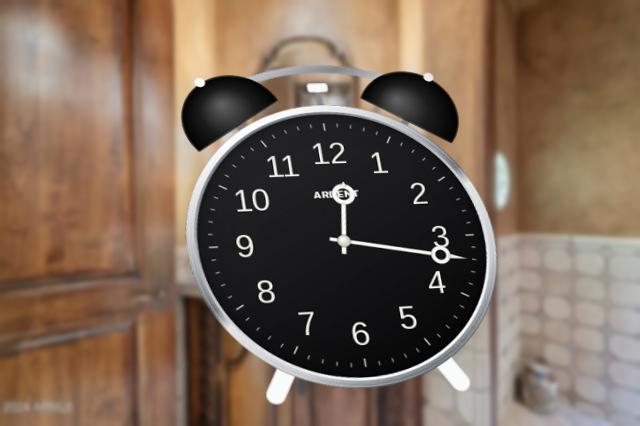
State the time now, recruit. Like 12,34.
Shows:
12,17
